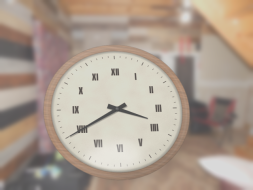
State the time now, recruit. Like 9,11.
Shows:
3,40
